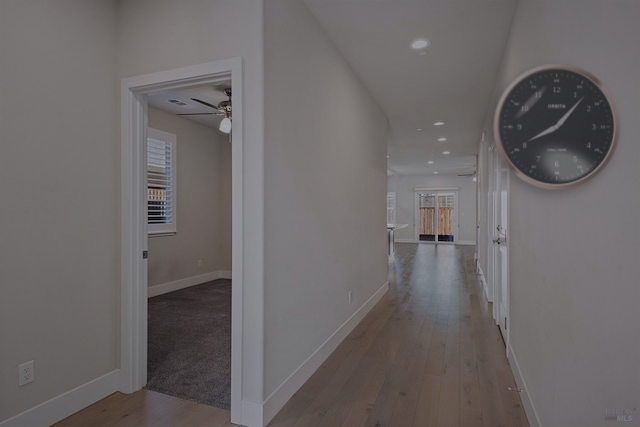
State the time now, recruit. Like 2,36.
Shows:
8,07
